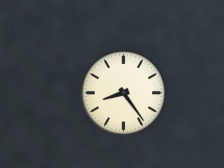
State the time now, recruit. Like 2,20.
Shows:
8,24
